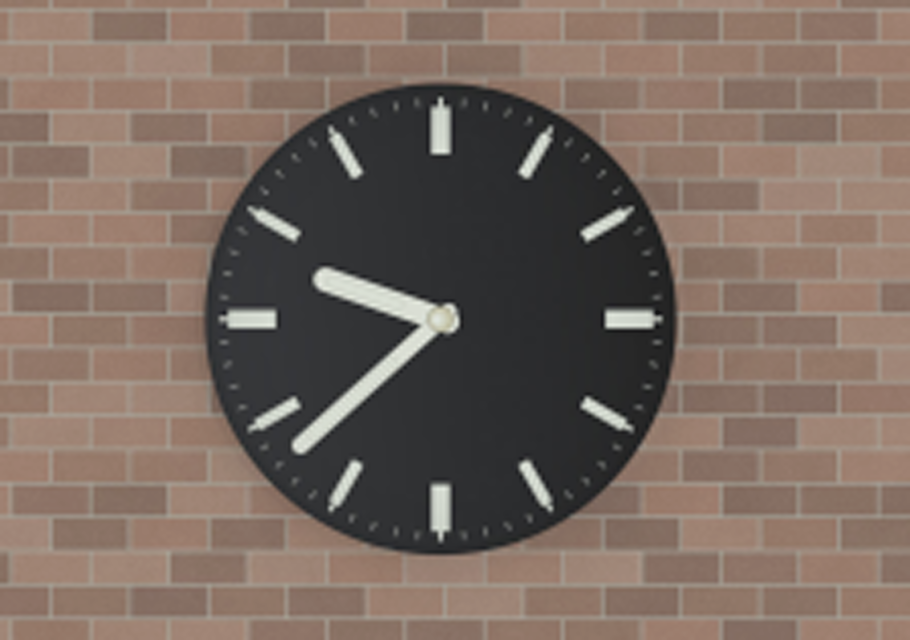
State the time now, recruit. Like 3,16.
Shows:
9,38
